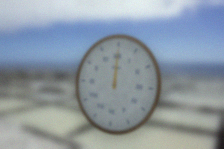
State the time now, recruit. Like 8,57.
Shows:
12,00
